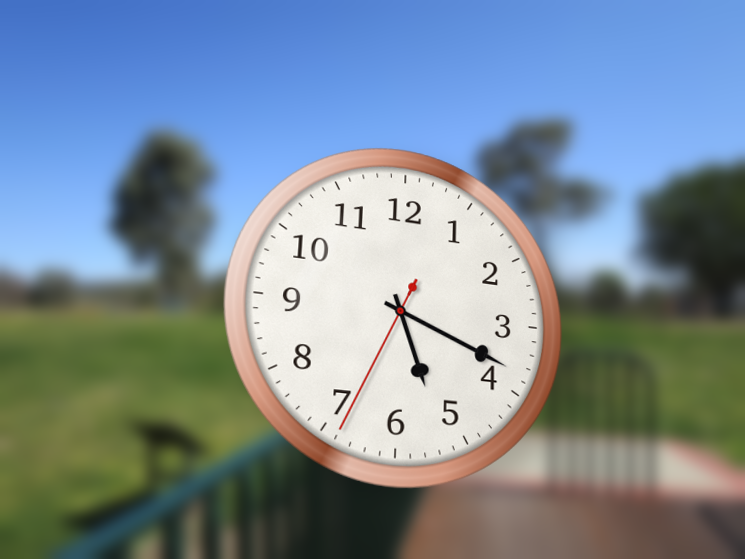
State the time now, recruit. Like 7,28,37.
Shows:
5,18,34
